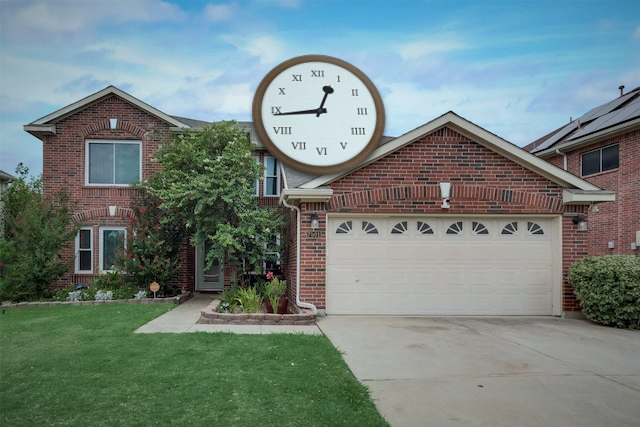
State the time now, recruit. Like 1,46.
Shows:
12,44
